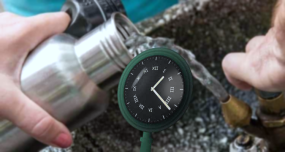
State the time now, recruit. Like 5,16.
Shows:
1,22
